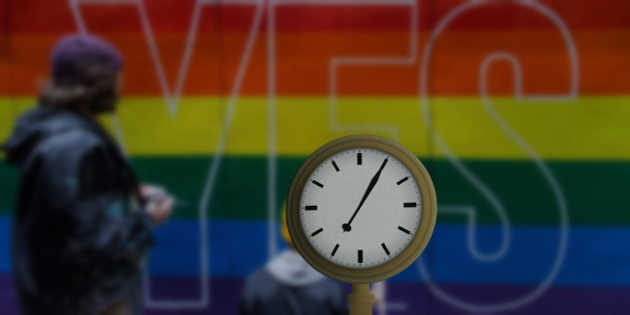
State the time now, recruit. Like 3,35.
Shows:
7,05
